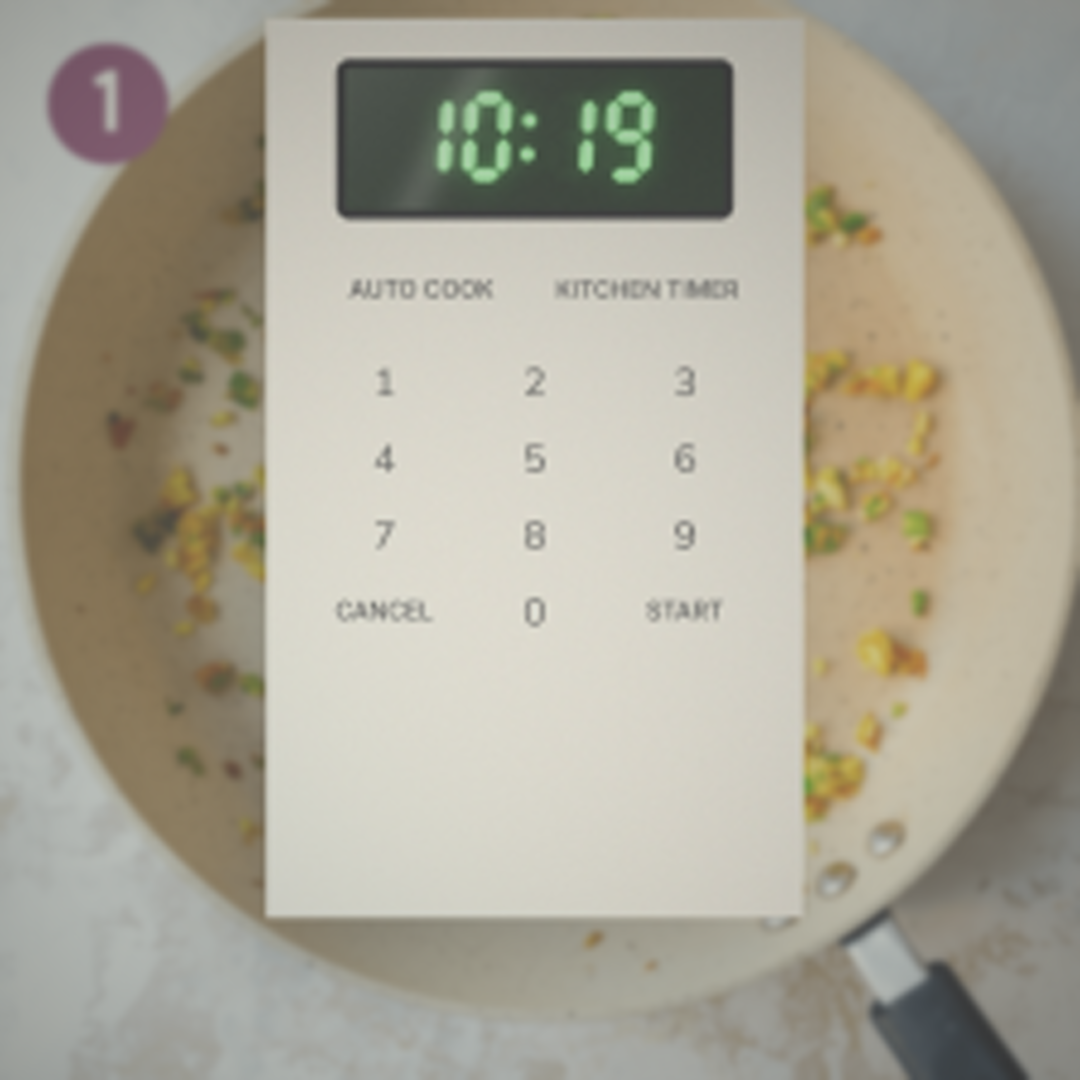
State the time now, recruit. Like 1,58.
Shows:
10,19
